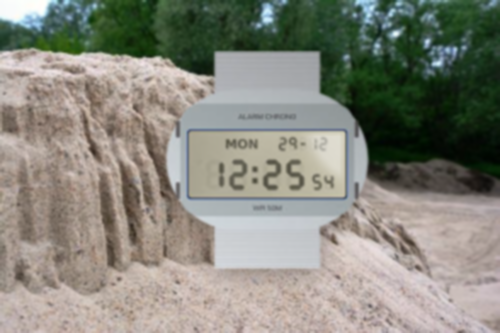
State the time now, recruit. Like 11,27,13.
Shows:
12,25,54
